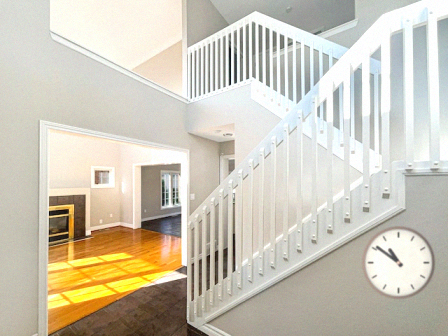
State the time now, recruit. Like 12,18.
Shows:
10,51
